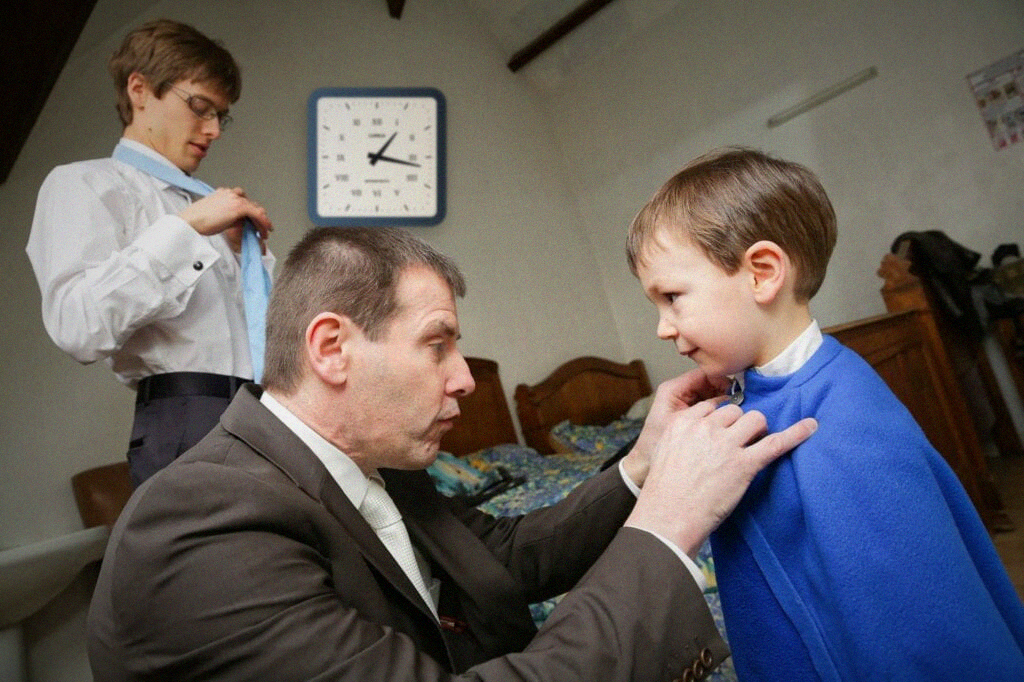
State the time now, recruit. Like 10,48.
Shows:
1,17
